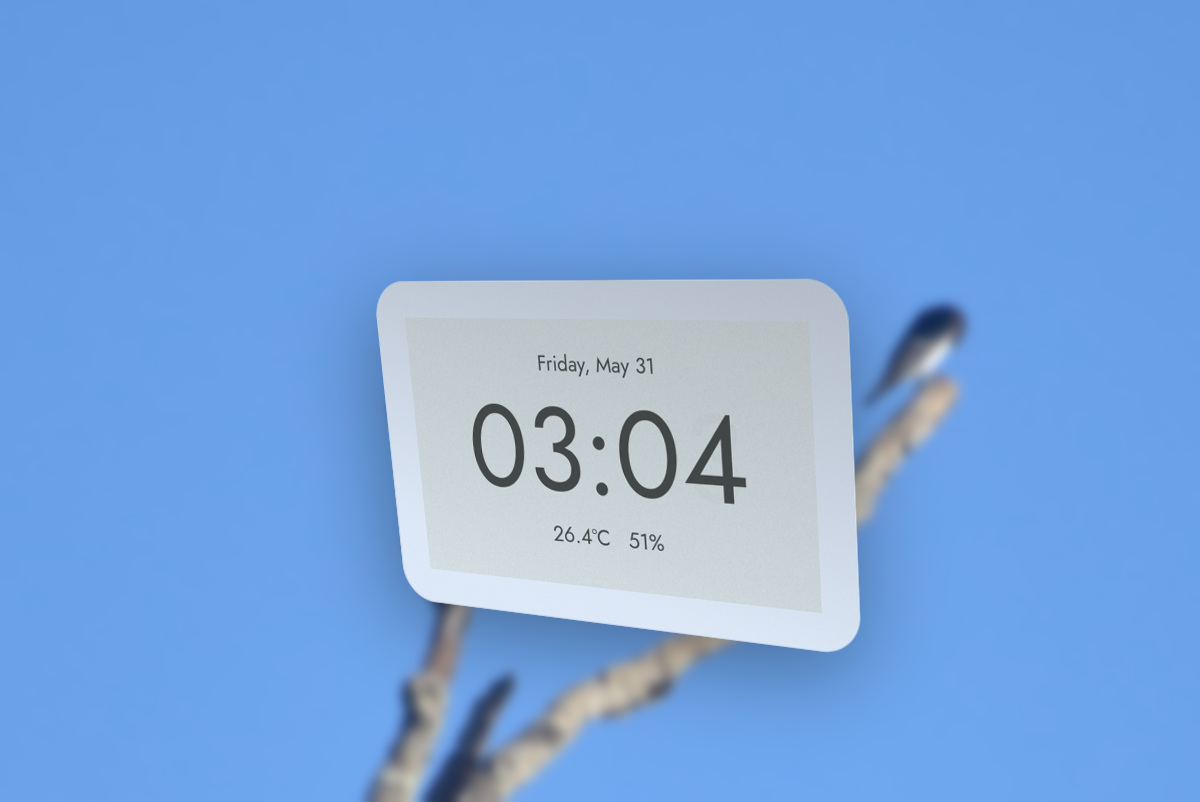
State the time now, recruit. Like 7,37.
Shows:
3,04
